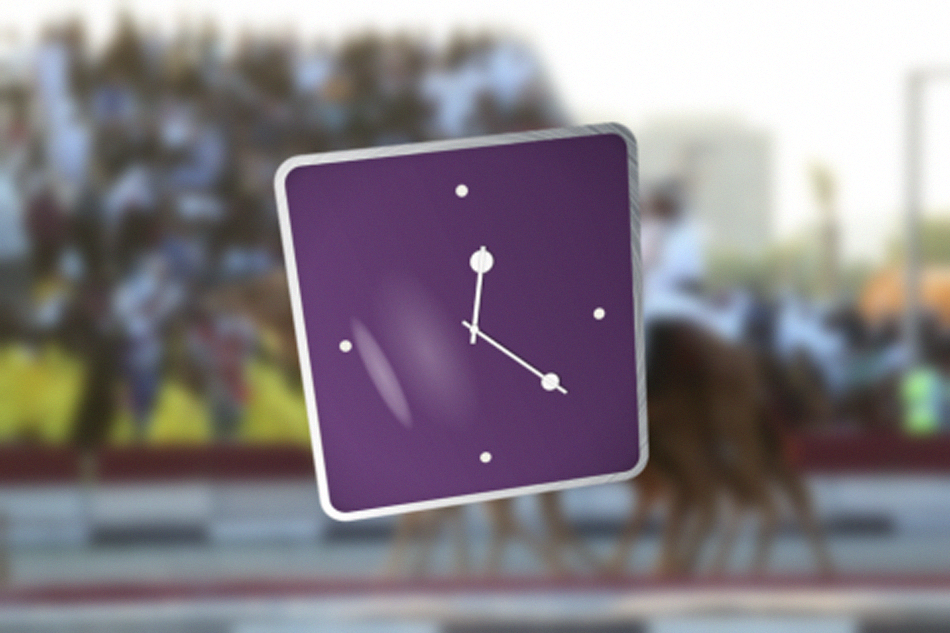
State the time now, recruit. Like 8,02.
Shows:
12,22
